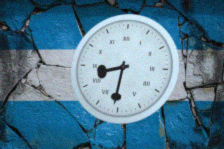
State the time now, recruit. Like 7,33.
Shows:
8,31
